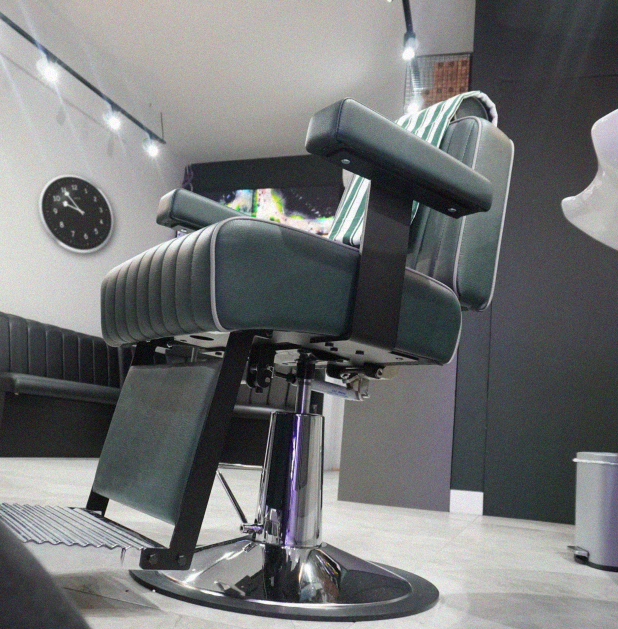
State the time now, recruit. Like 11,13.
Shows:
9,55
